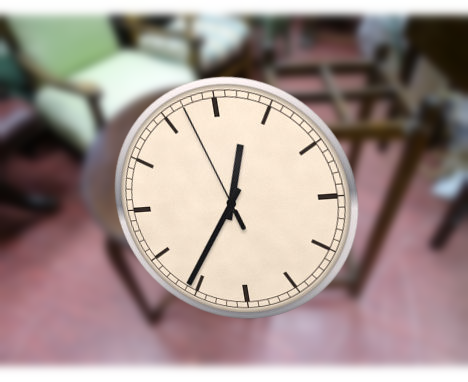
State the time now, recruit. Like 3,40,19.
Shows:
12,35,57
